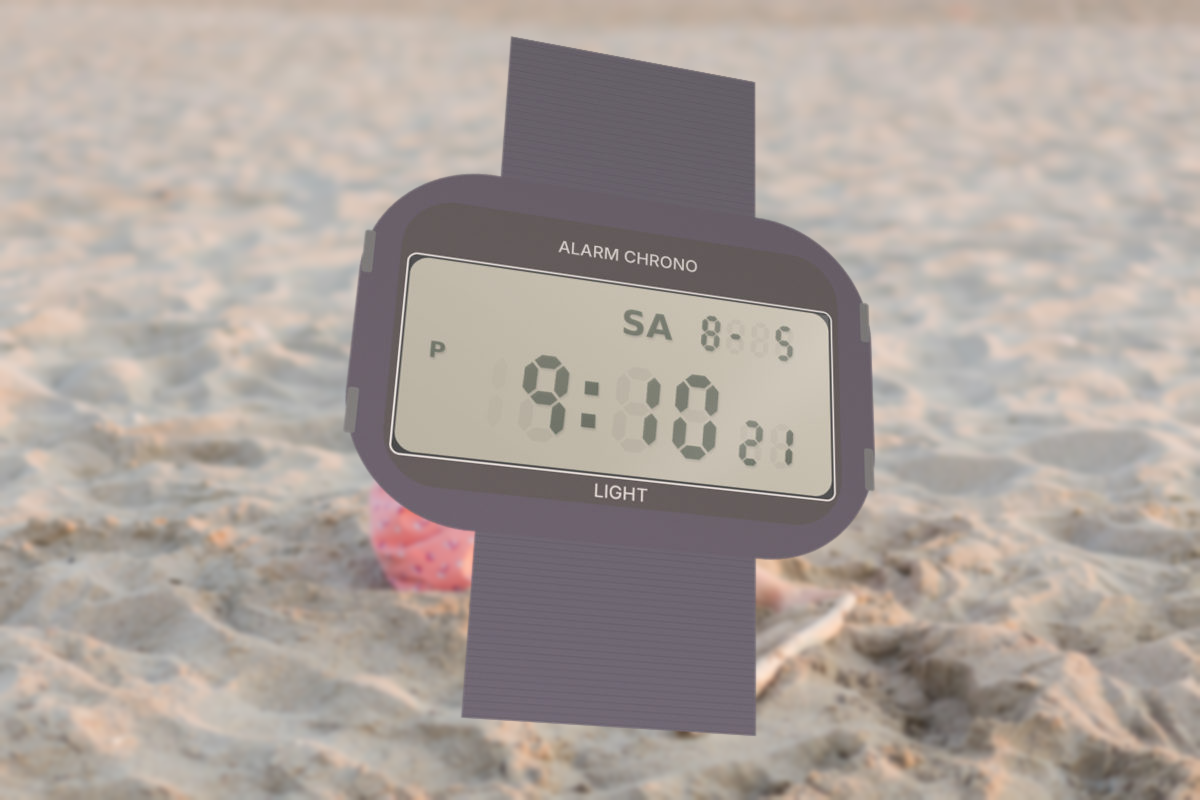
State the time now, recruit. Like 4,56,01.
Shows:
9,10,21
